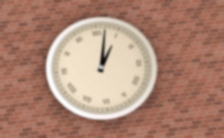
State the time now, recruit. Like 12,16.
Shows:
1,02
